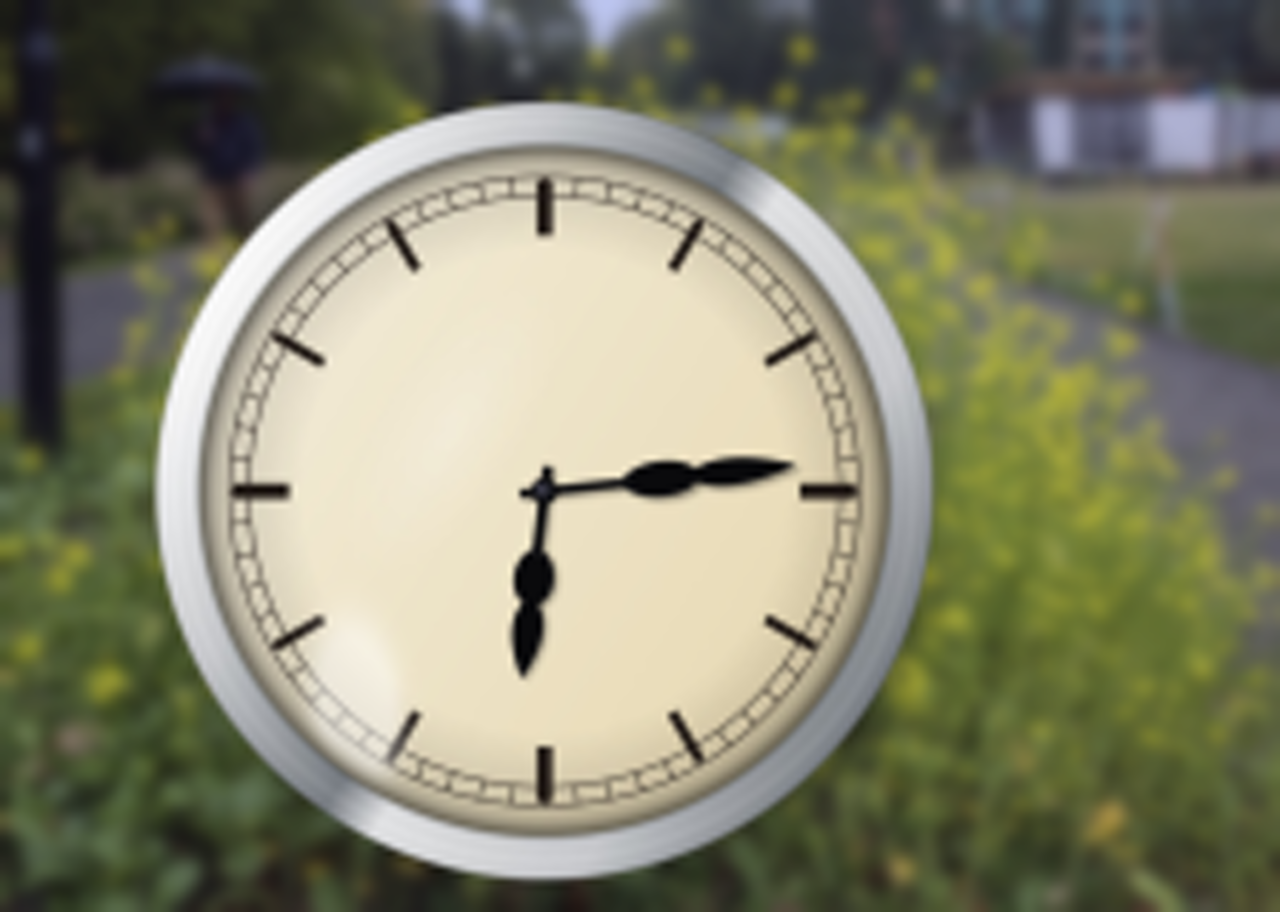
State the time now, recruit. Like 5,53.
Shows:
6,14
